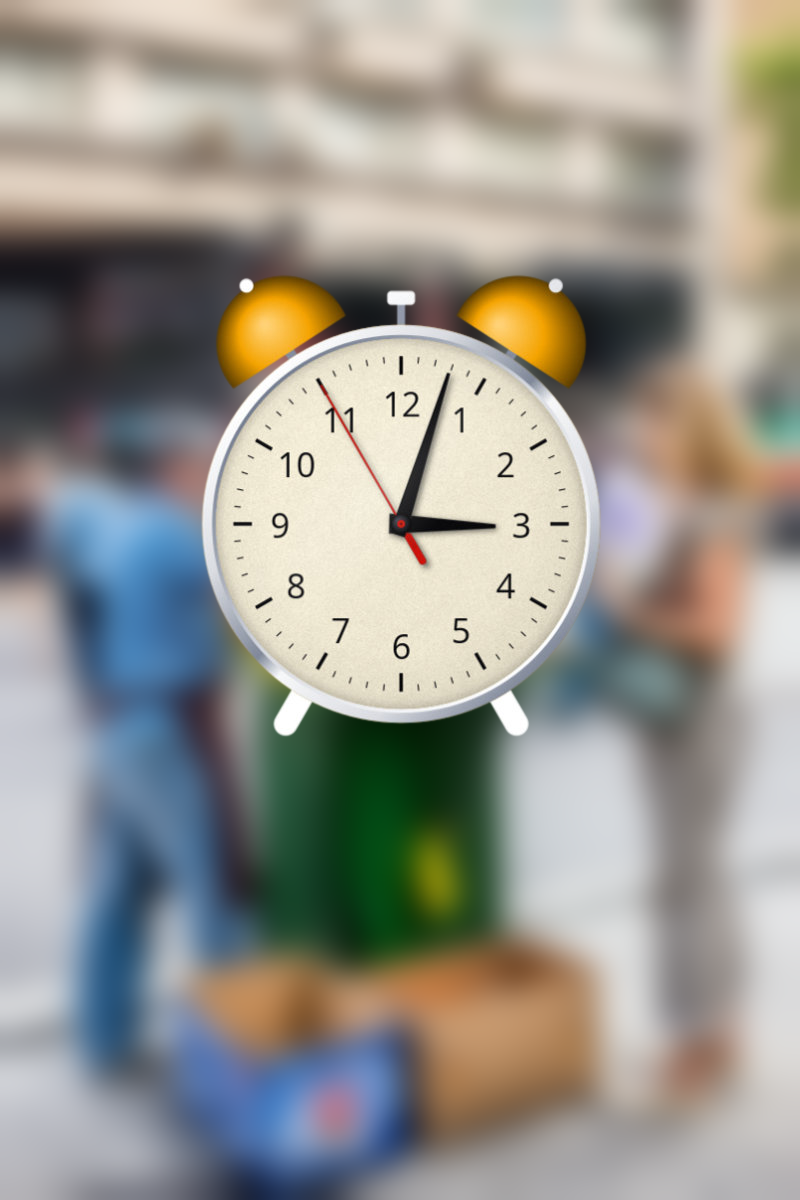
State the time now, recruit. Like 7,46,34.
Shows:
3,02,55
